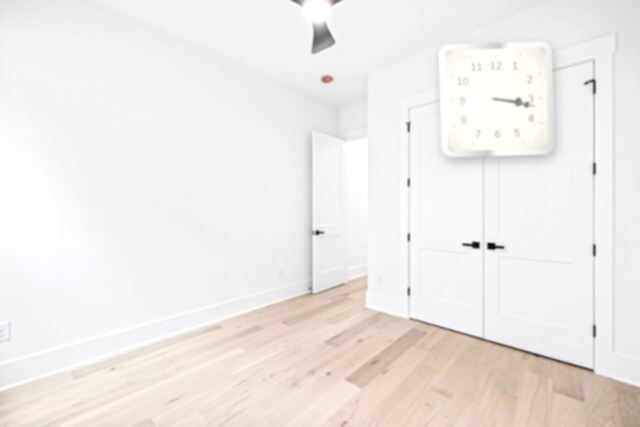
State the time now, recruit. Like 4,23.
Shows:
3,17
